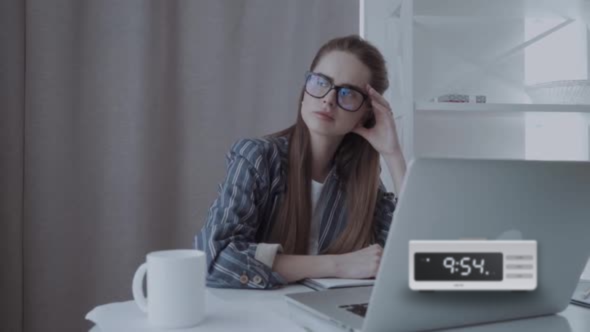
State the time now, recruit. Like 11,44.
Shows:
9,54
